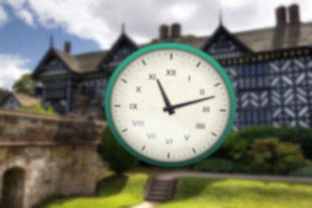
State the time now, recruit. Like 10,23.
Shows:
11,12
